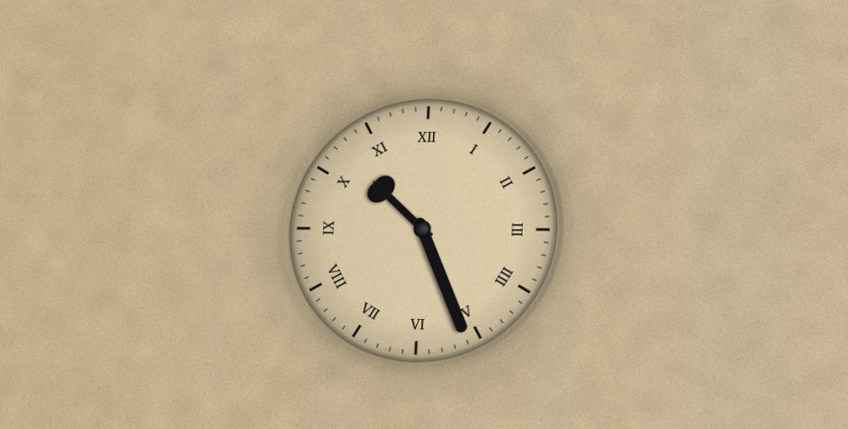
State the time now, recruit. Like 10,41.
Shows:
10,26
